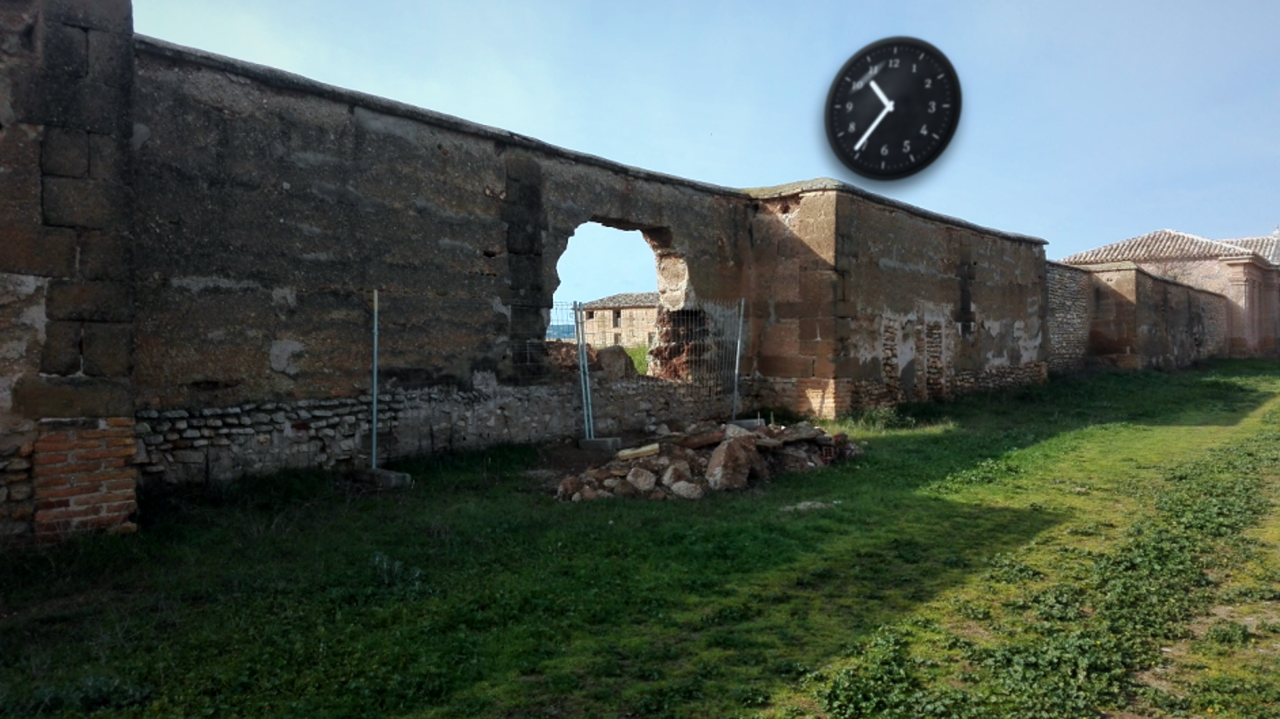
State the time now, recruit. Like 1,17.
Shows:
10,36
